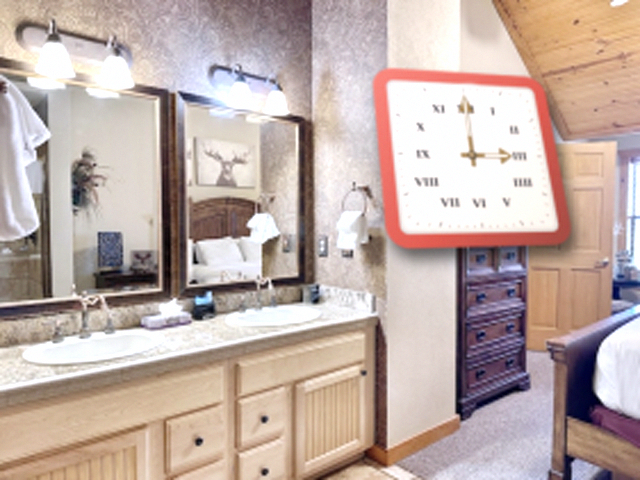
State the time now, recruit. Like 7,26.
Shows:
3,00
